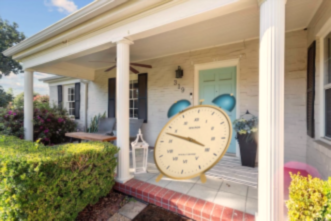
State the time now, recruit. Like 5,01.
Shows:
3,48
